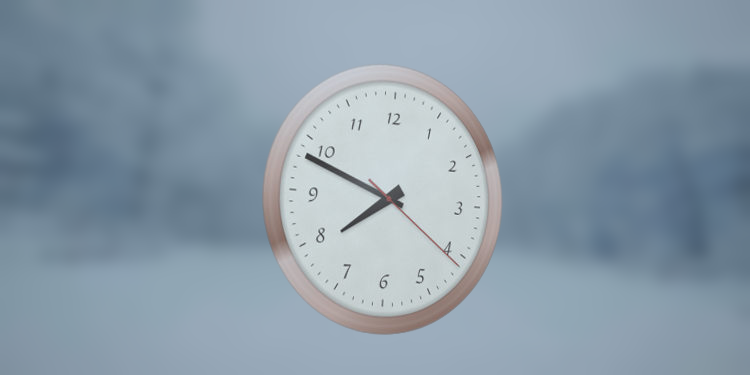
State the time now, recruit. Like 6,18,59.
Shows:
7,48,21
